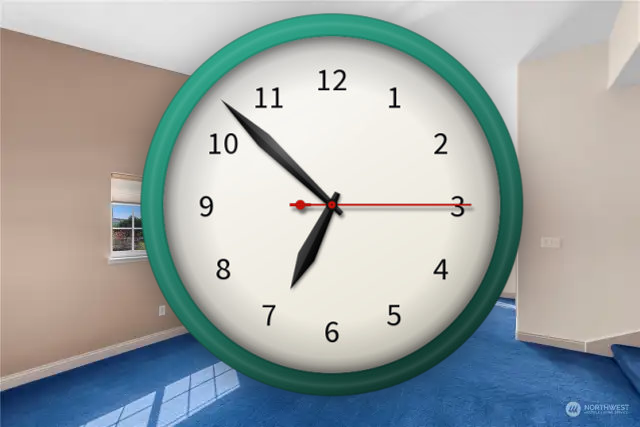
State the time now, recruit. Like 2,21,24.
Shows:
6,52,15
